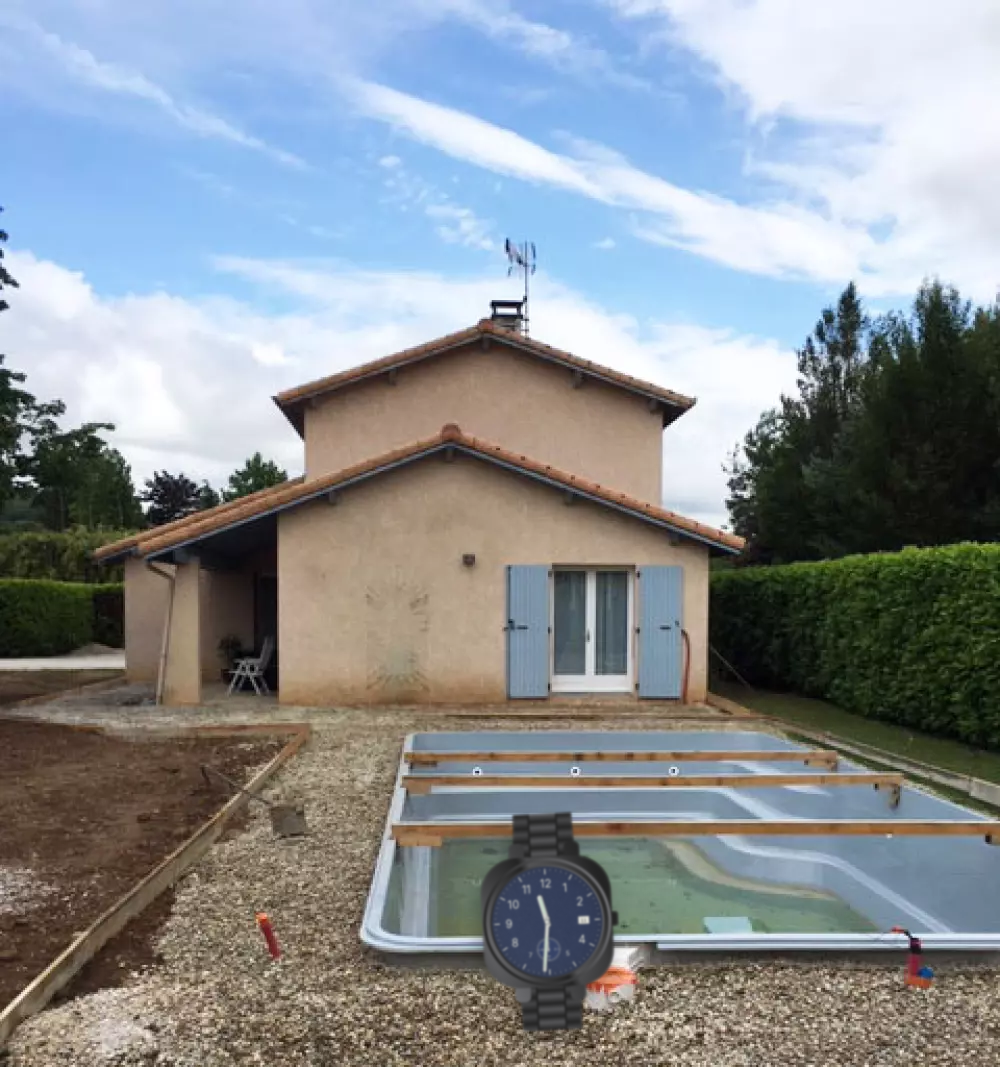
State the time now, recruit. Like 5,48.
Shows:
11,31
